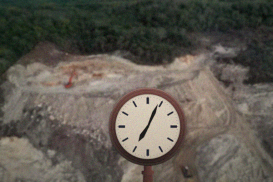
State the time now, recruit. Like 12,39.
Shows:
7,04
